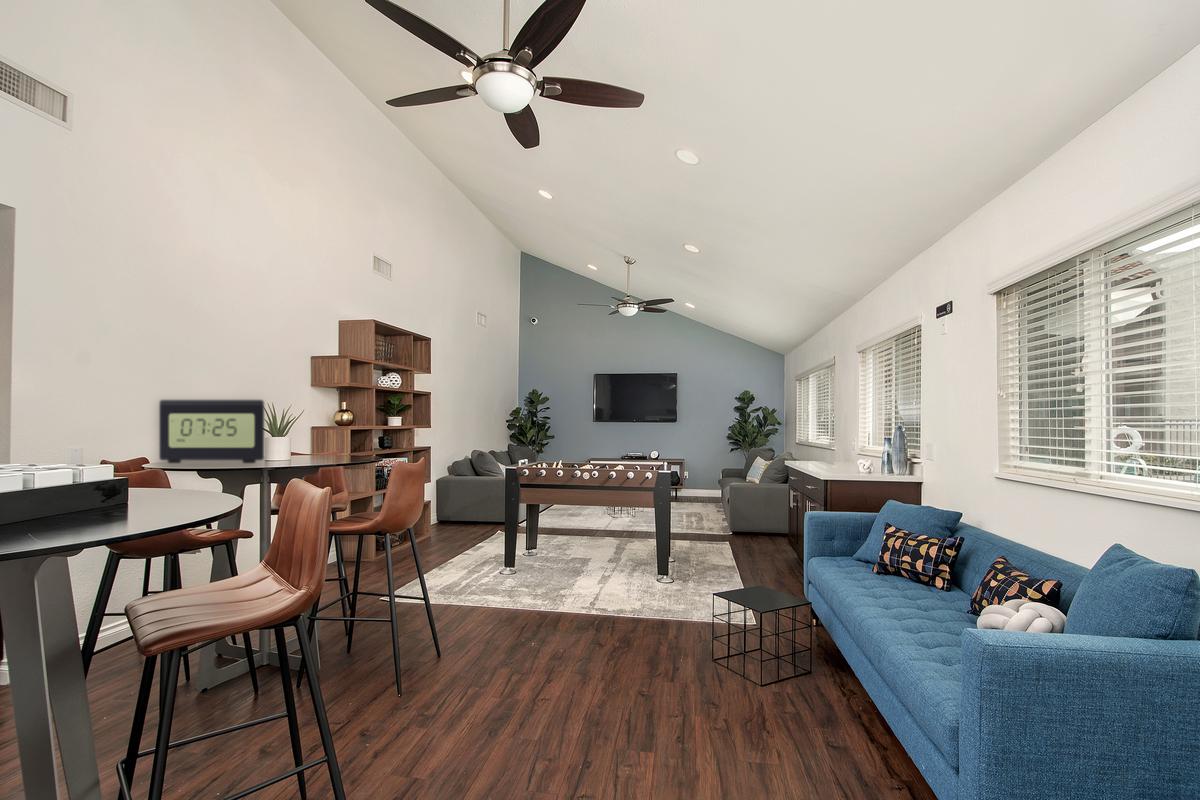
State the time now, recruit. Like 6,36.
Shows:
7,25
